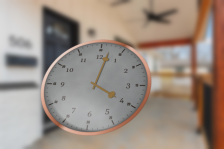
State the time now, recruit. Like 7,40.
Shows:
4,02
